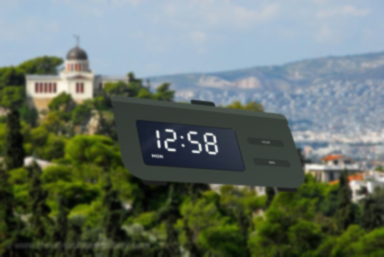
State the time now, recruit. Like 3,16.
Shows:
12,58
